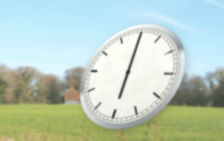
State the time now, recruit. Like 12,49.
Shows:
6,00
